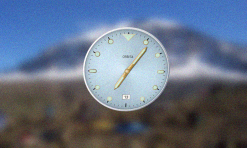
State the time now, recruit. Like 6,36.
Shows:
7,06
